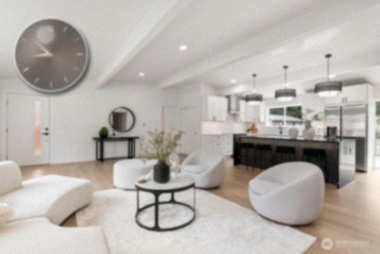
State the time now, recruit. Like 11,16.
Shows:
8,52
